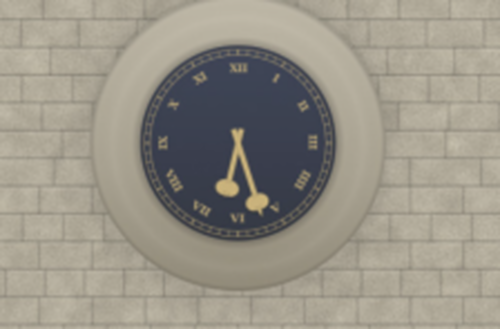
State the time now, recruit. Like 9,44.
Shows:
6,27
